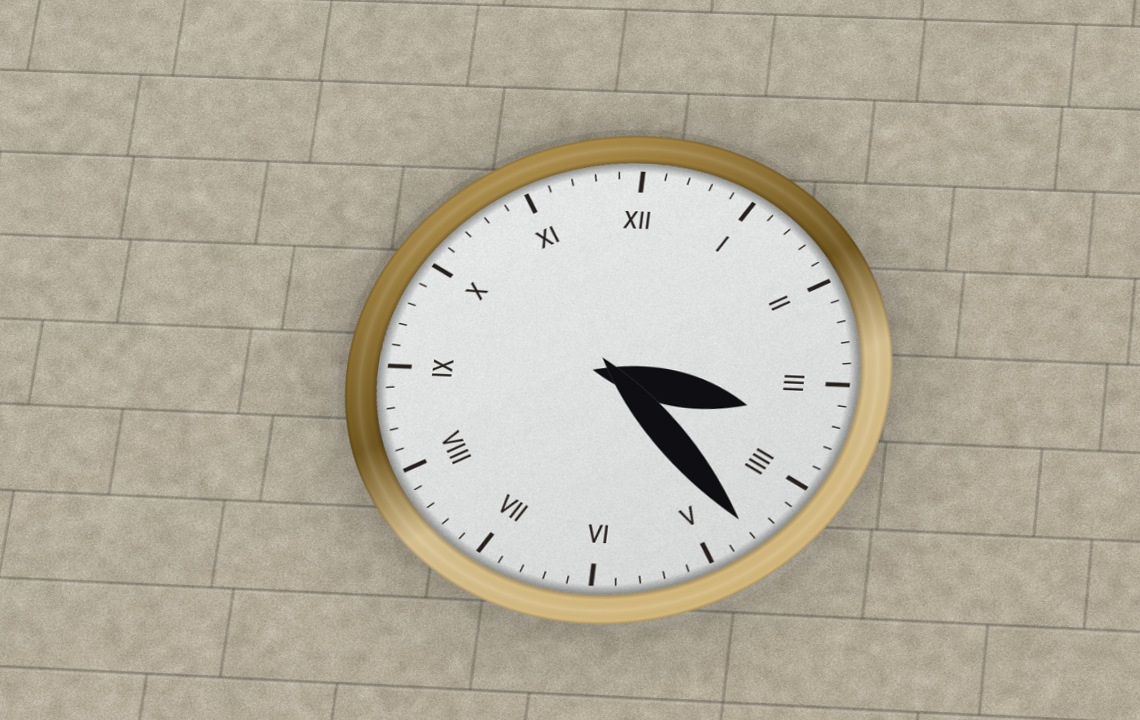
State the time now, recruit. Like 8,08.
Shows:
3,23
